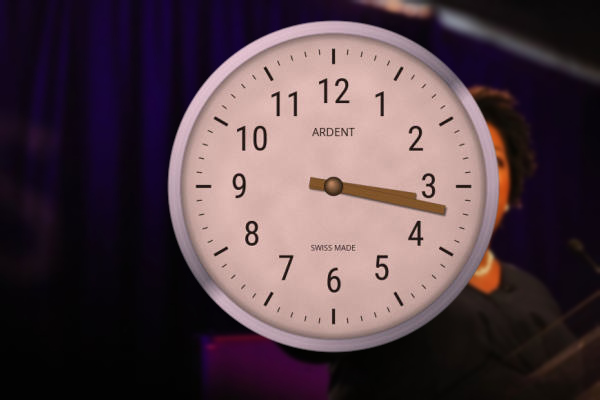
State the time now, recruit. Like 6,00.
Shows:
3,17
